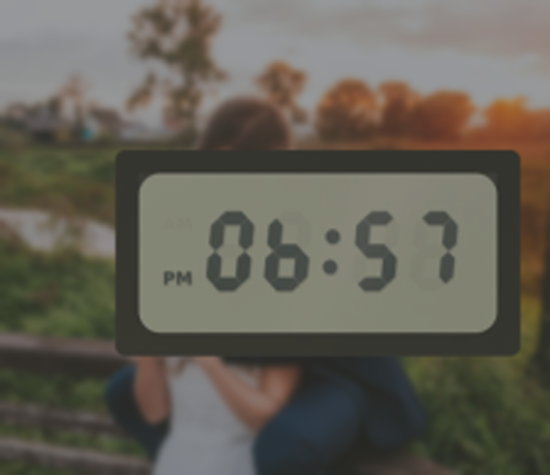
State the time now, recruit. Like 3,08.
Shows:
6,57
